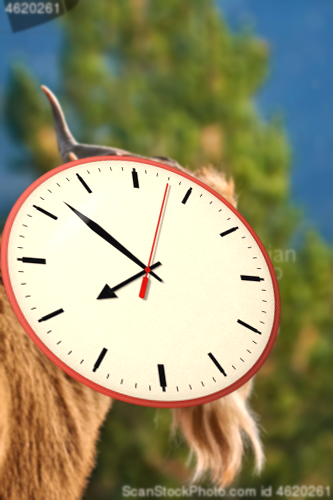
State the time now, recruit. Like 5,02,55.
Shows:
7,52,03
